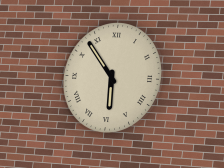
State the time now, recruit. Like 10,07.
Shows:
5,53
